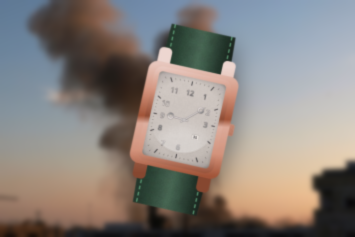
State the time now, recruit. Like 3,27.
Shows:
9,08
